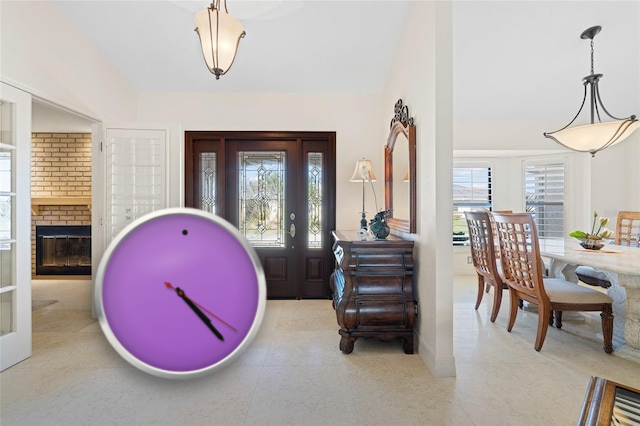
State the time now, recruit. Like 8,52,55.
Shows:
4,22,20
